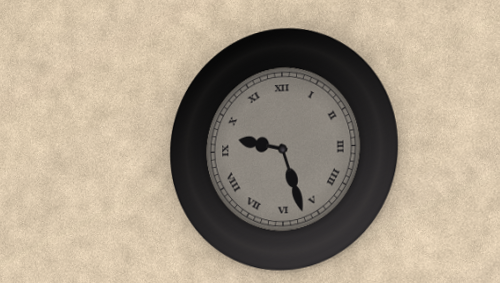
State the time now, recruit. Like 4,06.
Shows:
9,27
